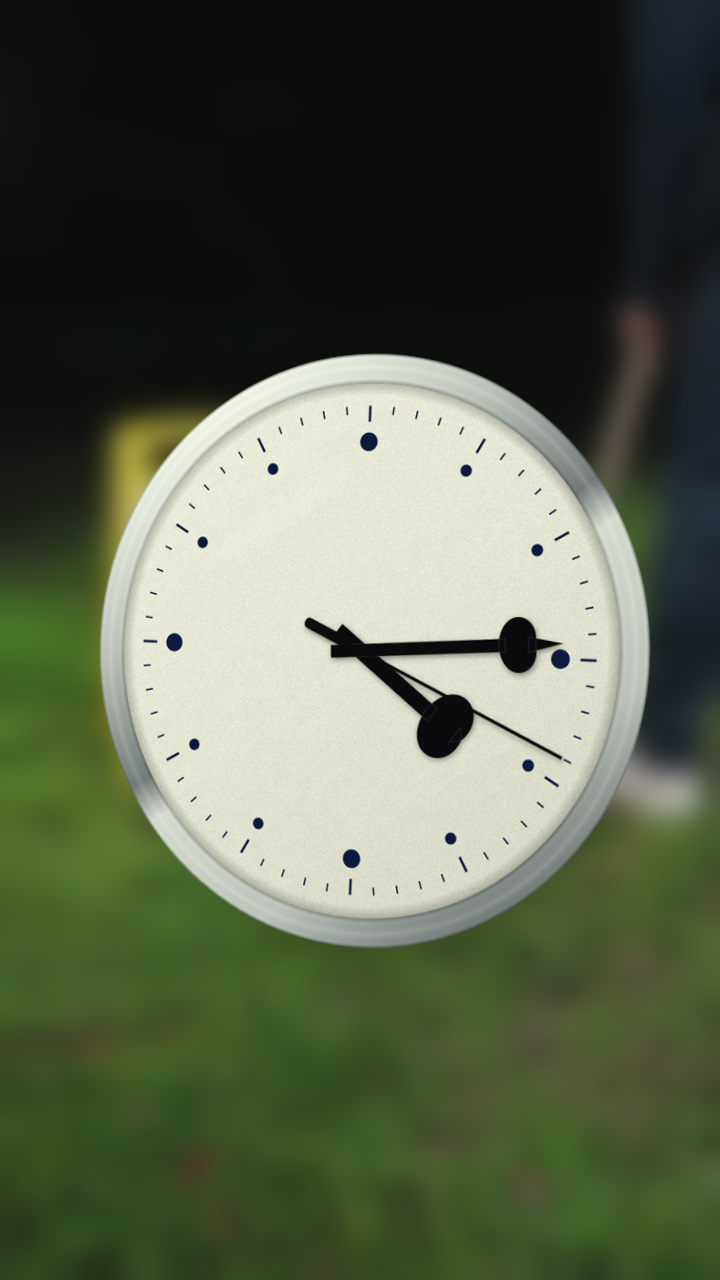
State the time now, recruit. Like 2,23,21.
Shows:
4,14,19
